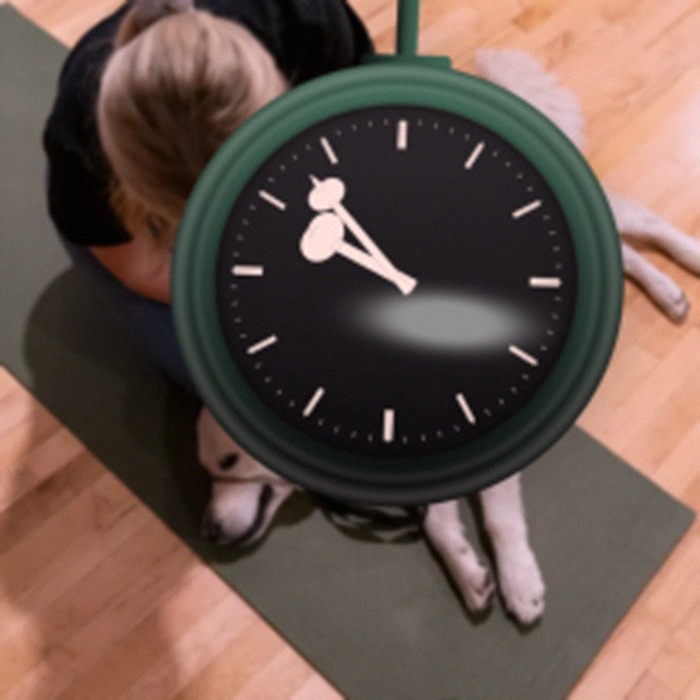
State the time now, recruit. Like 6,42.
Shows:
9,53
